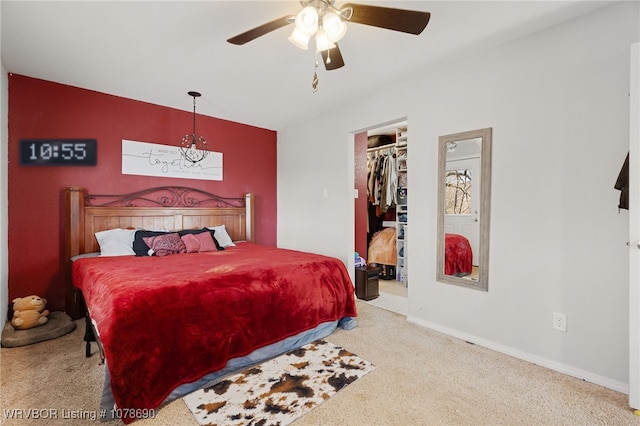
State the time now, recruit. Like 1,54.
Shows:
10,55
